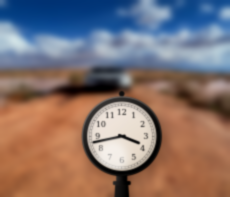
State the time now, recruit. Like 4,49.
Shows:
3,43
